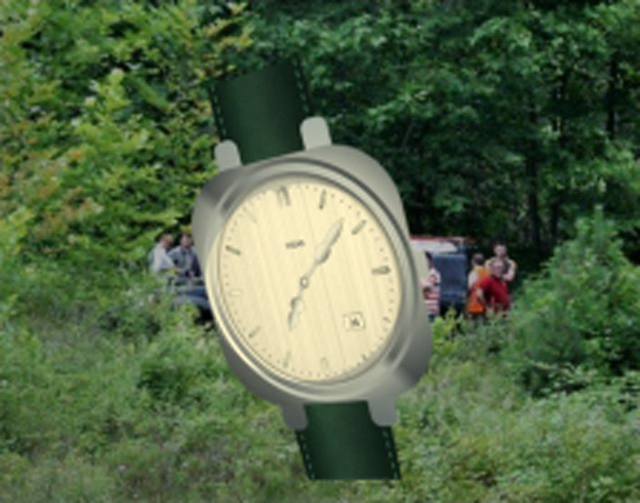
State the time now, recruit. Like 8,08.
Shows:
7,08
